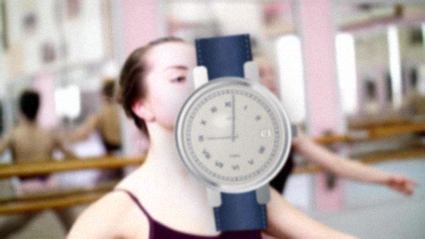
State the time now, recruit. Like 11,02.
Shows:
9,01
